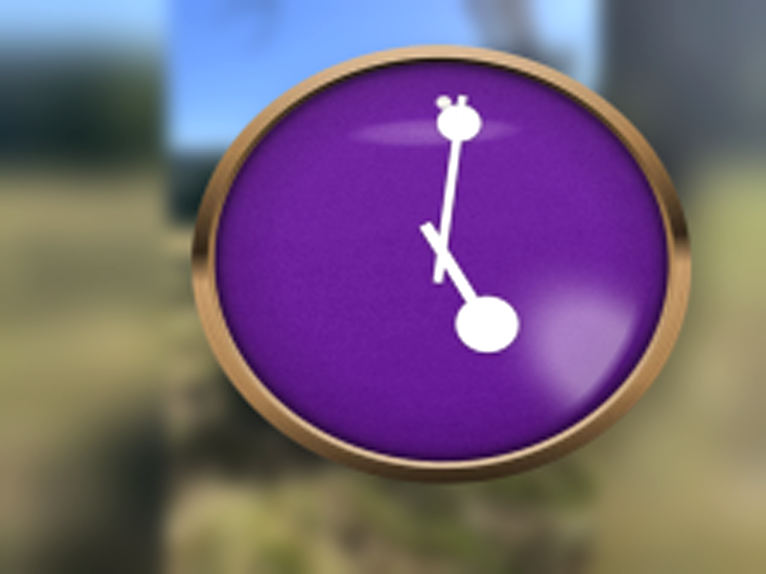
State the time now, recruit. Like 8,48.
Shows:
5,01
